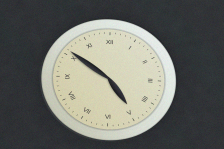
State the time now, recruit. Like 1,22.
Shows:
4,51
